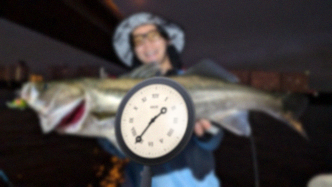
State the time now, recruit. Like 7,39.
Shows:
1,36
